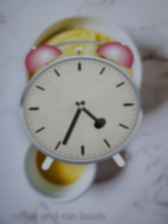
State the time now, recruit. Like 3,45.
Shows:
4,34
